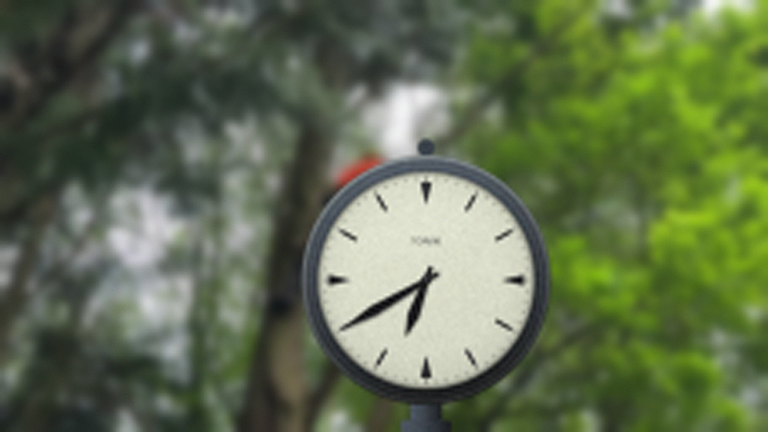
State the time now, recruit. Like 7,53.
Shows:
6,40
